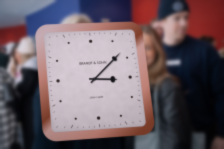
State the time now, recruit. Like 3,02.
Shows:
3,08
